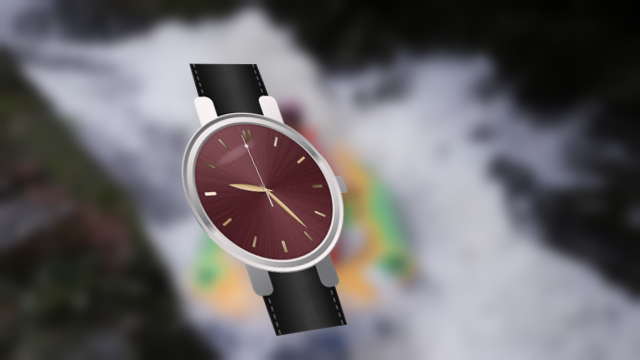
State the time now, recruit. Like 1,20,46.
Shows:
9,23,59
